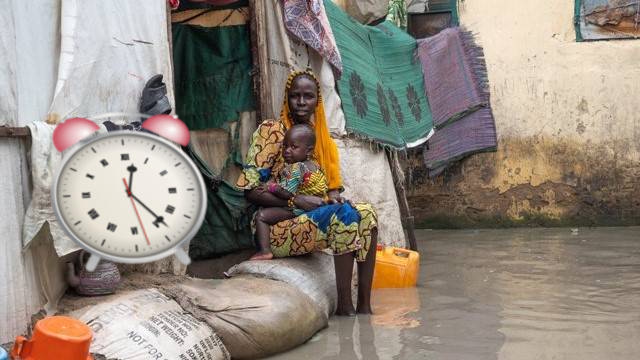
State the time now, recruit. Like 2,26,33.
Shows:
12,23,28
